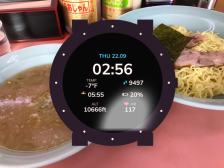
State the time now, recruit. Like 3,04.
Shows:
2,56
